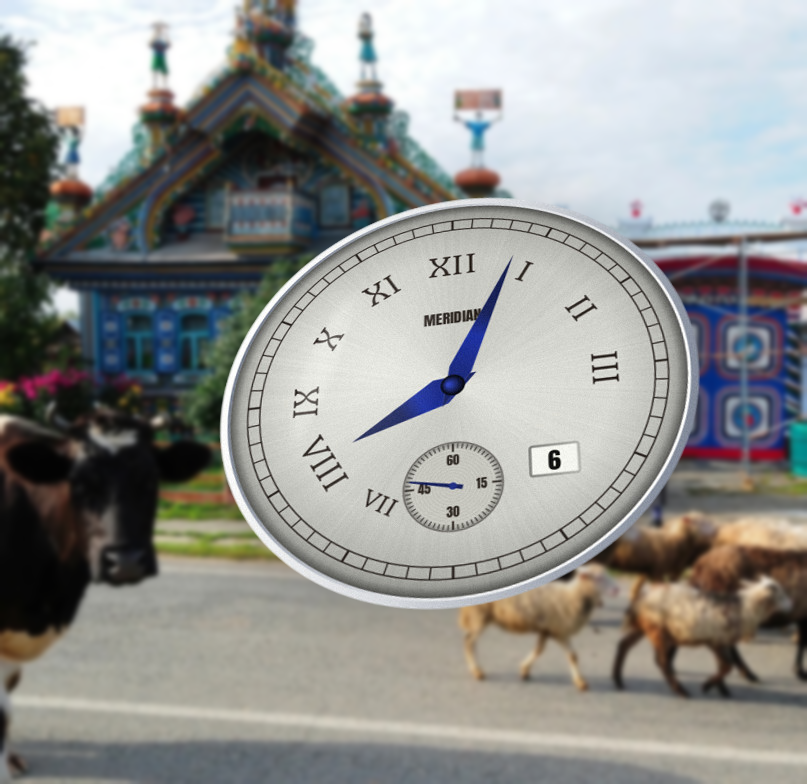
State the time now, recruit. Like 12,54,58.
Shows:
8,03,47
